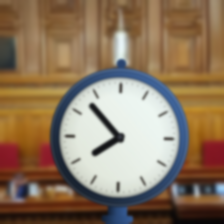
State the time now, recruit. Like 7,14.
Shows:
7,53
